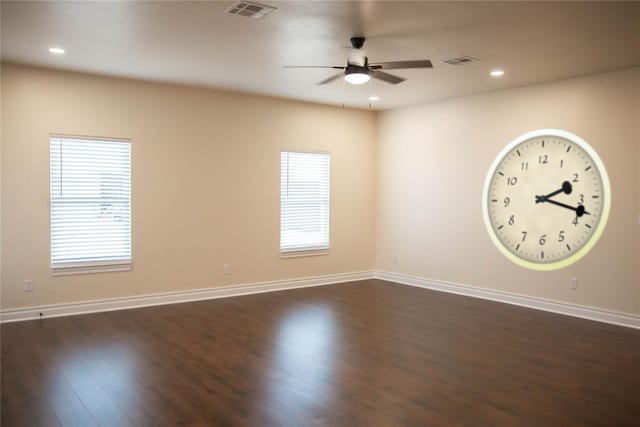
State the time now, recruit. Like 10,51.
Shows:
2,18
